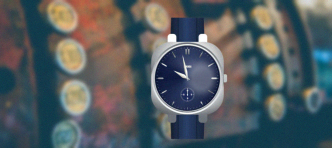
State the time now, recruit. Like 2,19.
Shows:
9,58
